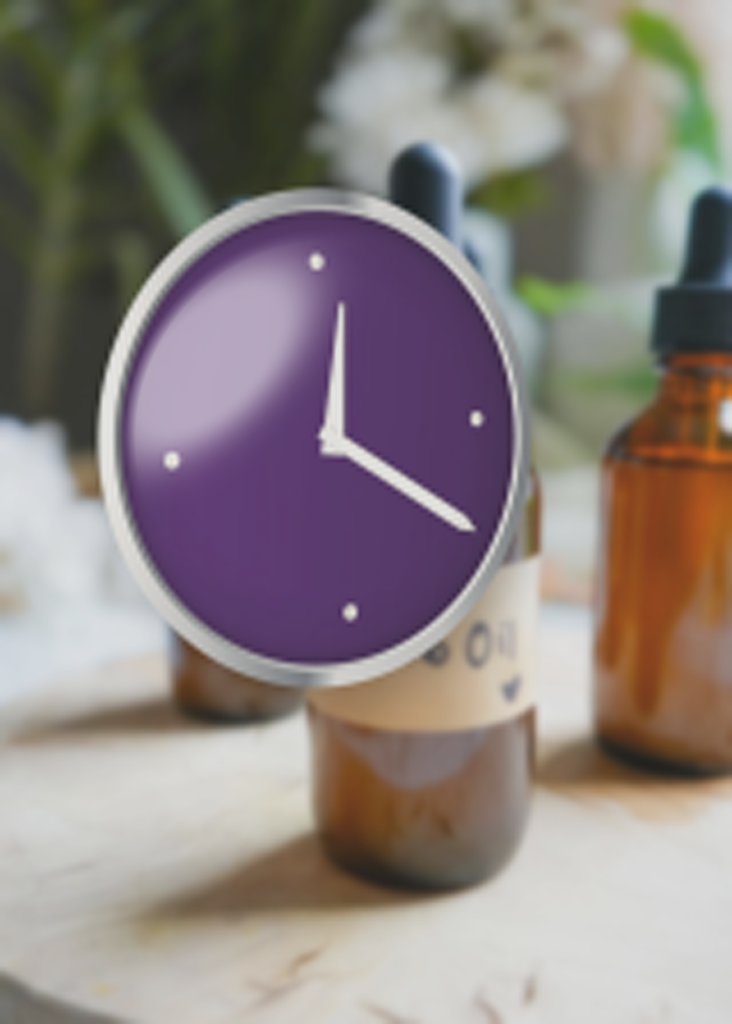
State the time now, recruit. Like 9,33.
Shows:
12,21
